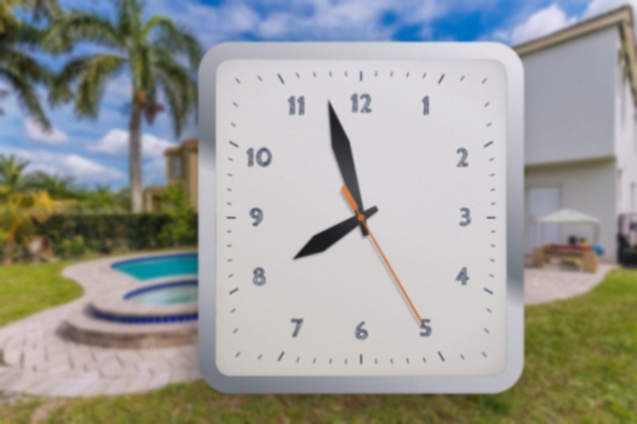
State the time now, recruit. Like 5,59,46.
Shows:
7,57,25
